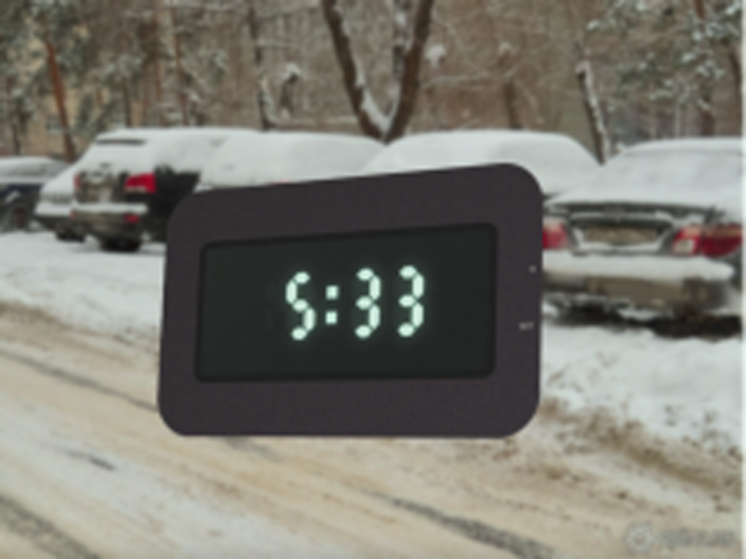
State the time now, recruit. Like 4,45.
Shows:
5,33
